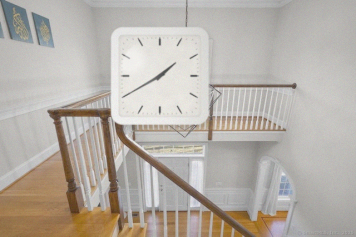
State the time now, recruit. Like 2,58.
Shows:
1,40
